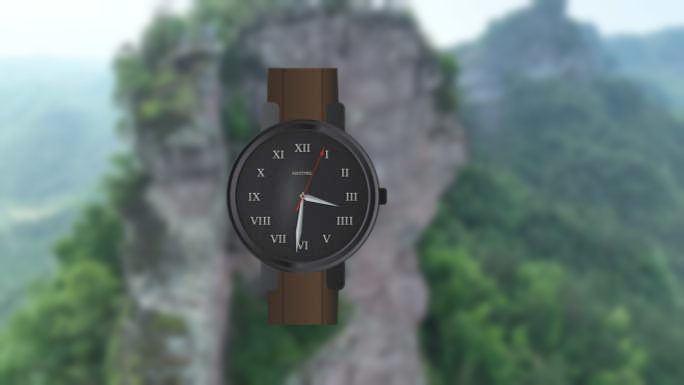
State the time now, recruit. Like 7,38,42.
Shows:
3,31,04
